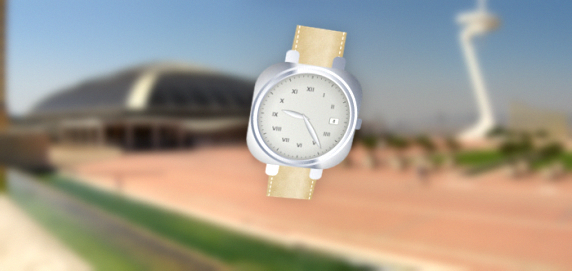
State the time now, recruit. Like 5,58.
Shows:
9,24
